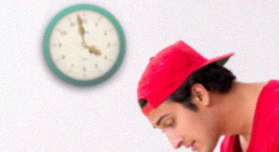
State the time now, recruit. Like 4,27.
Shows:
3,58
